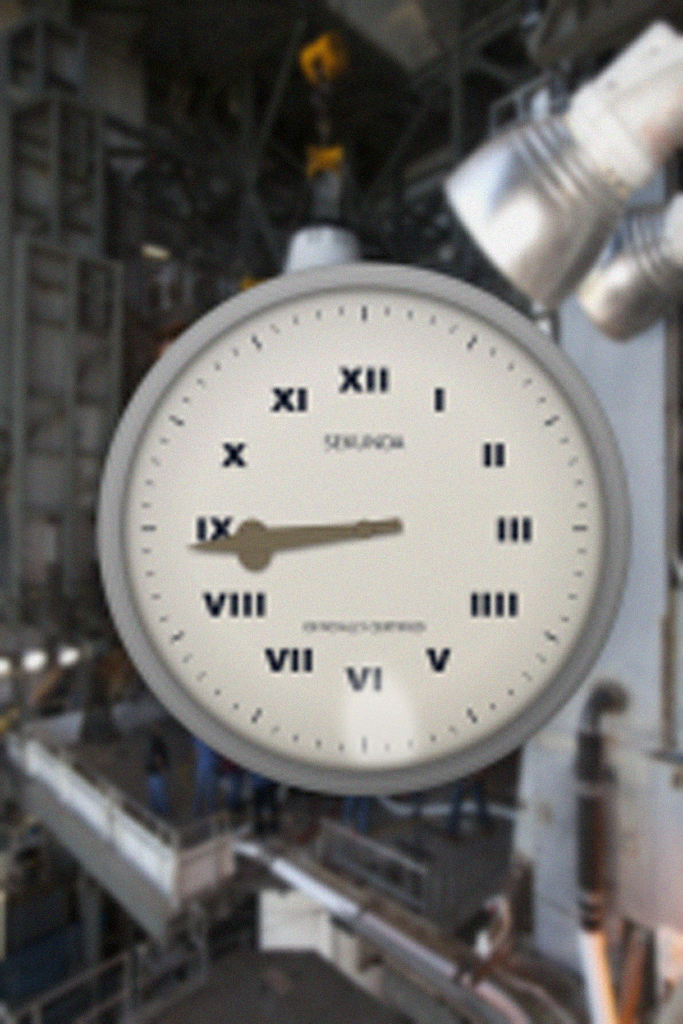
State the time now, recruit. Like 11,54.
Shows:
8,44
